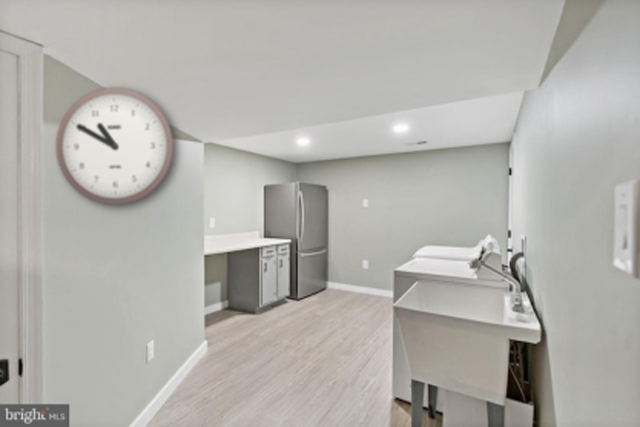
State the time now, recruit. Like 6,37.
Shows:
10,50
